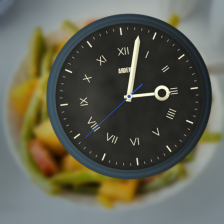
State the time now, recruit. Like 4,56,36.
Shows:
3,02,39
